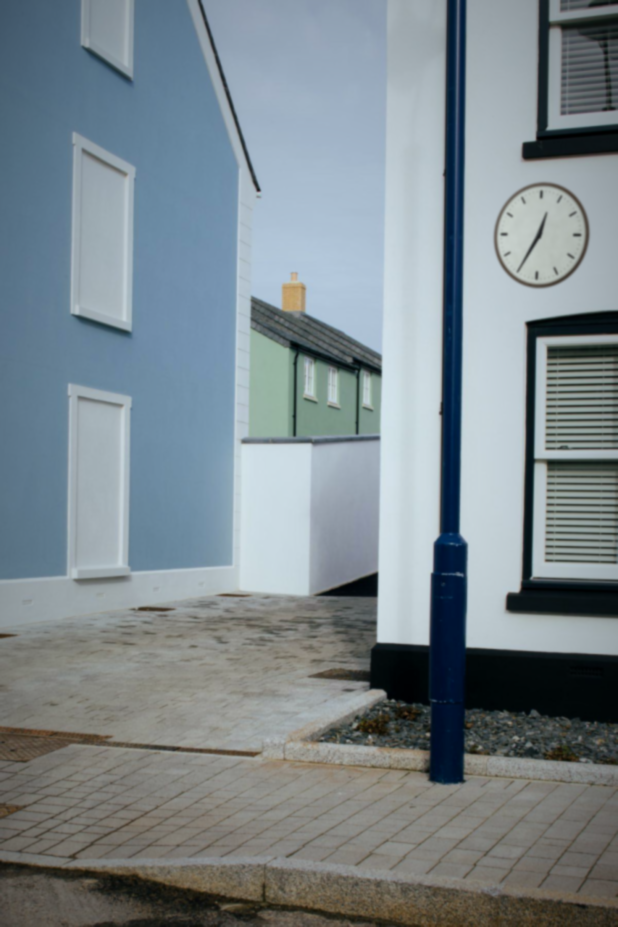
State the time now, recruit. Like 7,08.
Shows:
12,35
